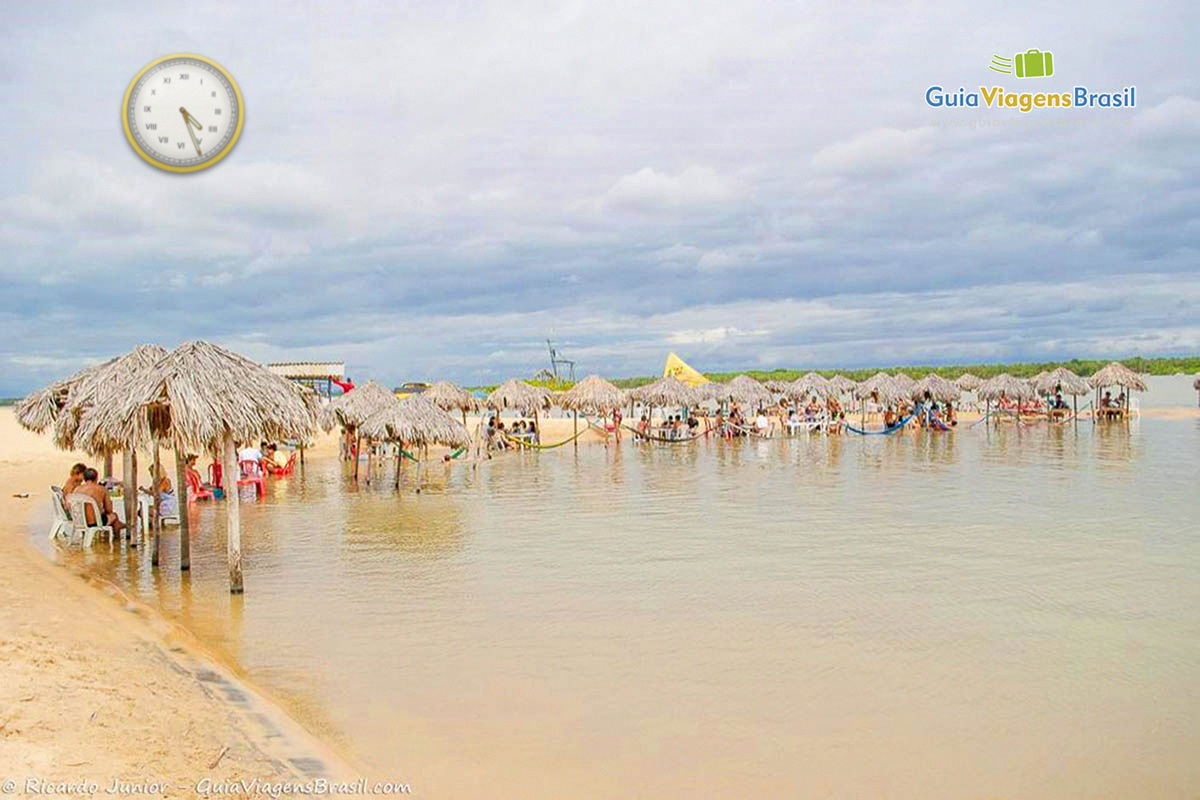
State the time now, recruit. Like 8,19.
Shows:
4,26
